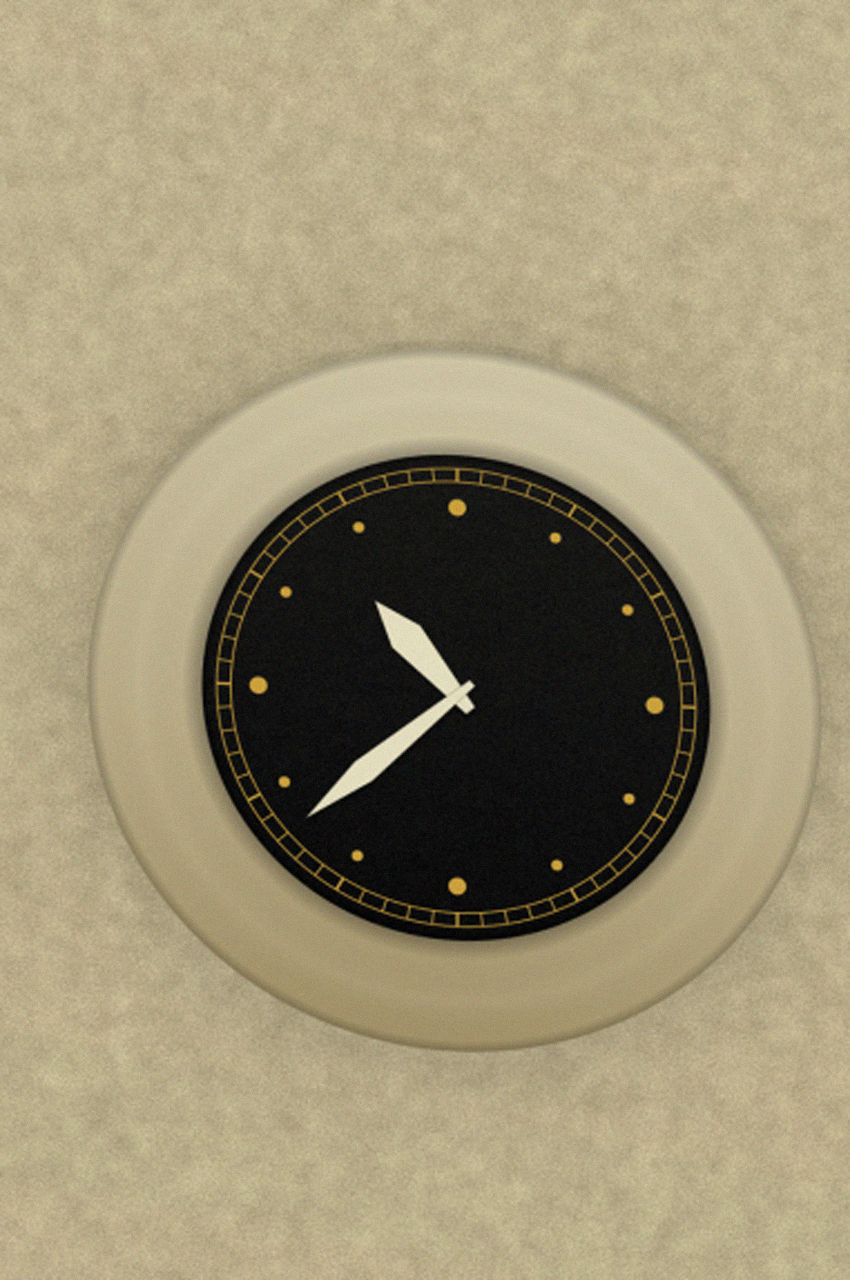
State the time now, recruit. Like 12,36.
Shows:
10,38
